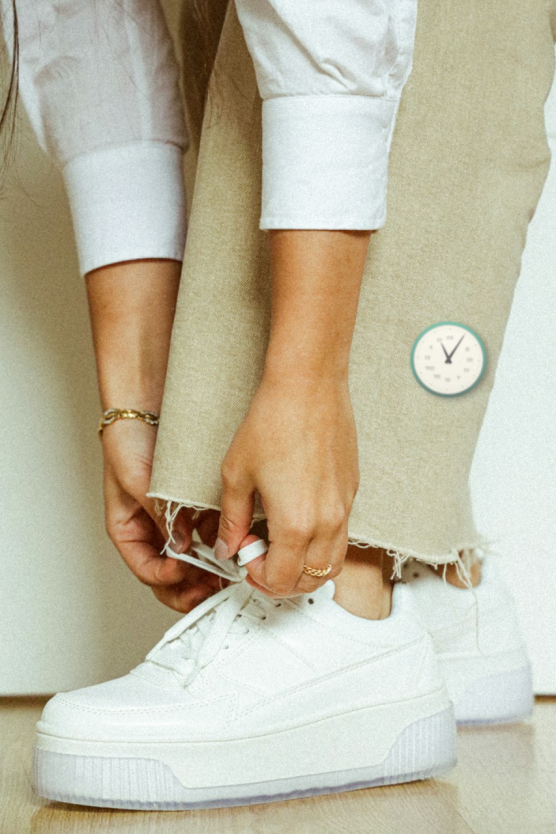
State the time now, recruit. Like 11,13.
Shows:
11,05
